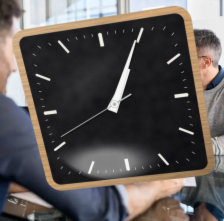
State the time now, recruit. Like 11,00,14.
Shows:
1,04,41
